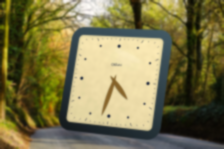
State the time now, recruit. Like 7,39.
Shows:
4,32
